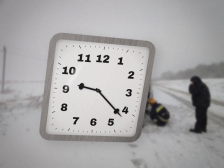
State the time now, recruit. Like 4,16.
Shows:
9,22
